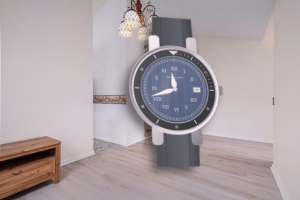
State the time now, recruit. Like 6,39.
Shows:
11,42
